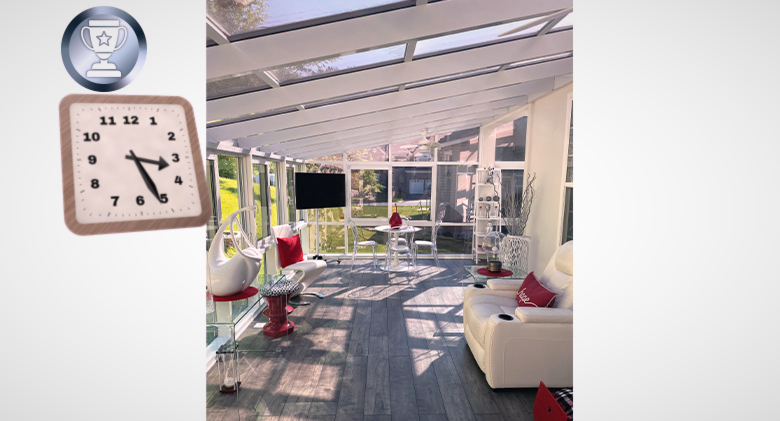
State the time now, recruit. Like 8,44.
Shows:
3,26
